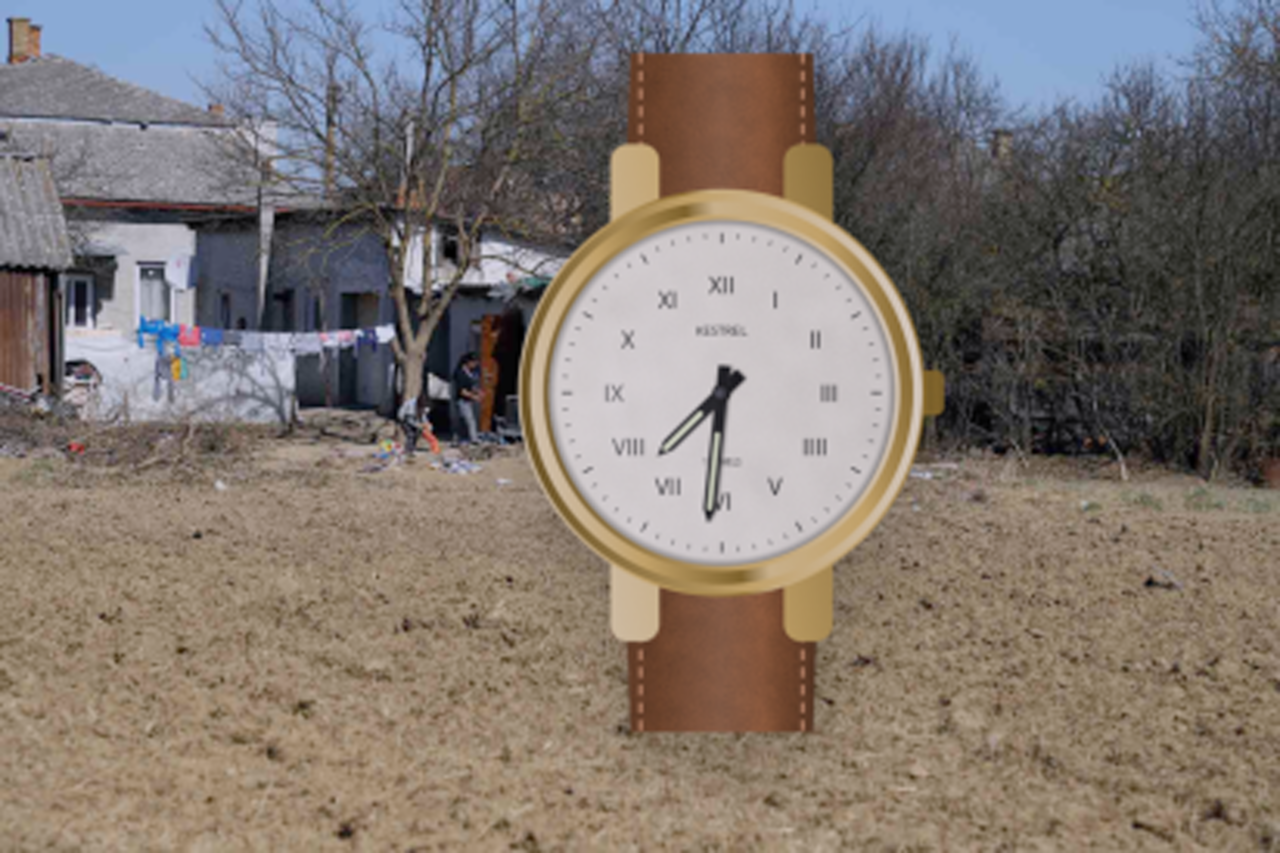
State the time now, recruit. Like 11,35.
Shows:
7,31
